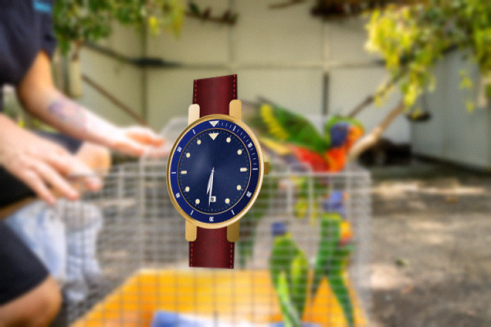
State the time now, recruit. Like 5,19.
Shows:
6,31
